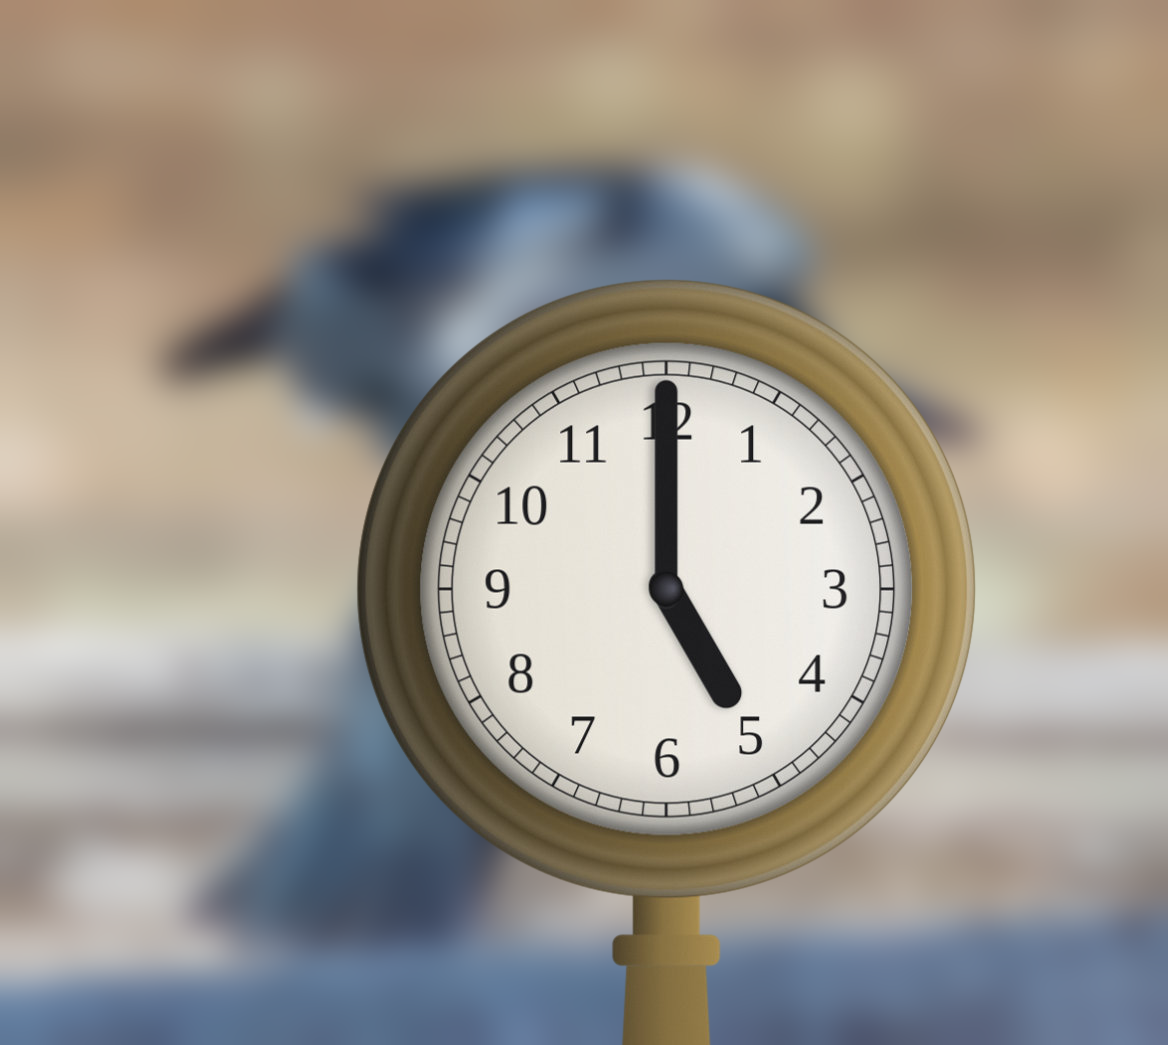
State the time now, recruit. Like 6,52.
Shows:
5,00
